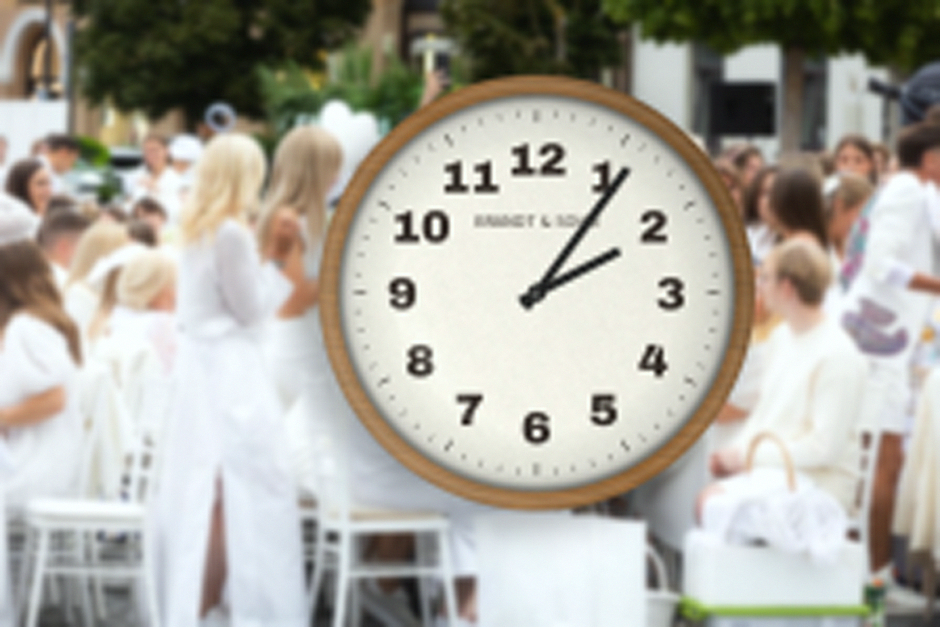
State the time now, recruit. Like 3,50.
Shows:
2,06
